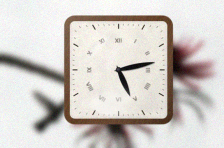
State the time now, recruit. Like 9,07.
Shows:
5,13
